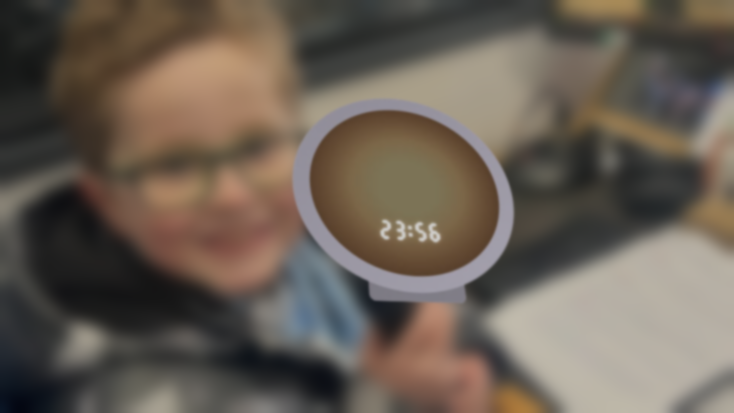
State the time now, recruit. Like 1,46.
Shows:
23,56
